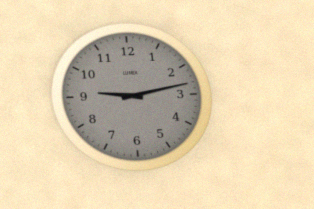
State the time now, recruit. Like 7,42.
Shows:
9,13
